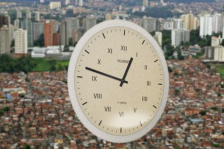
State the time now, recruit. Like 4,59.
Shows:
12,47
